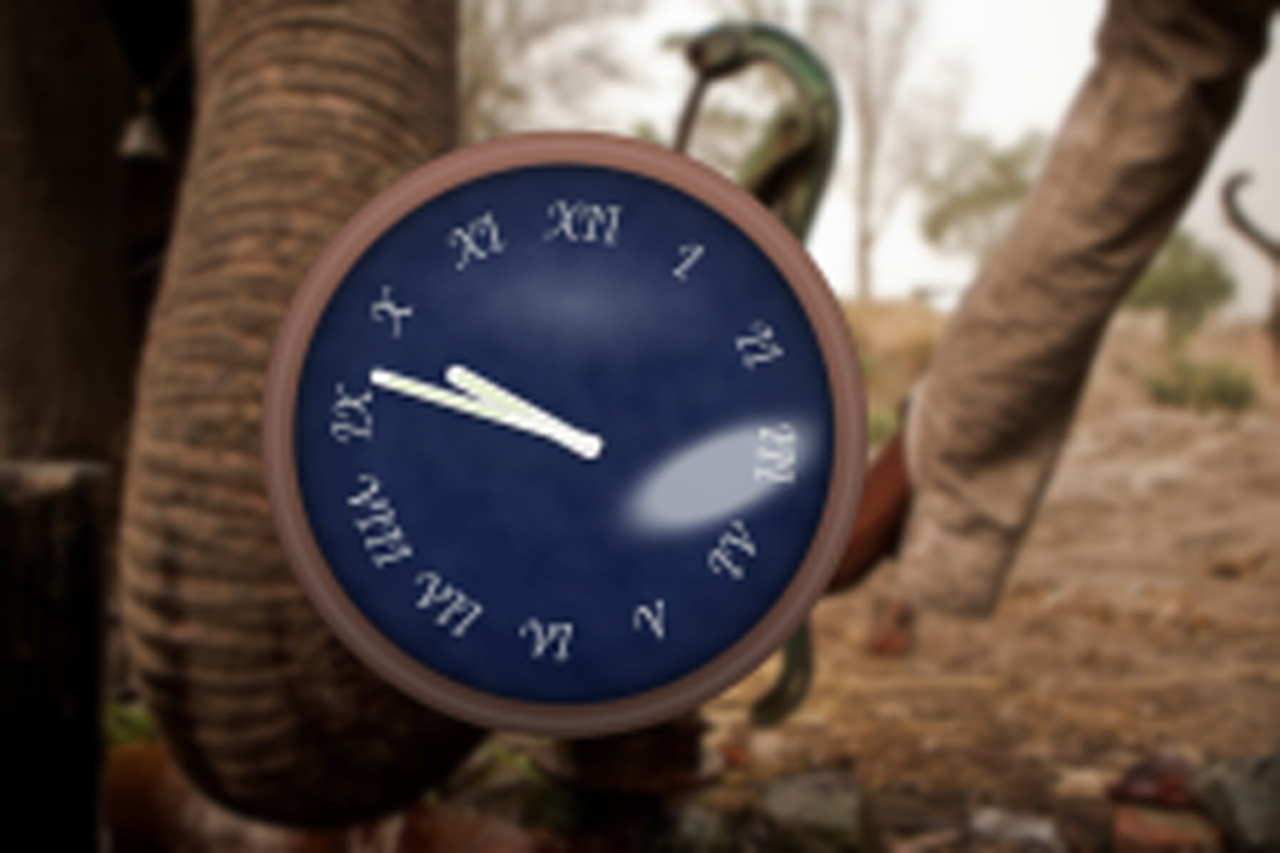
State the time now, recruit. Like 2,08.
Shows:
9,47
